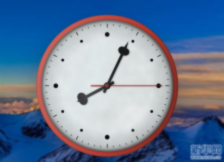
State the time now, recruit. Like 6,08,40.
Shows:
8,04,15
